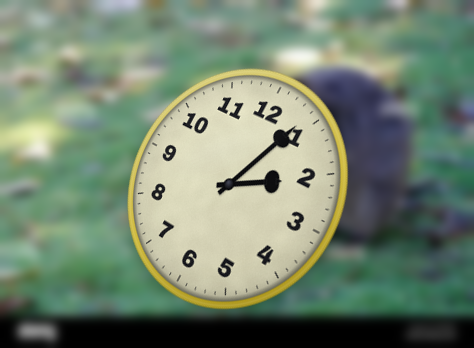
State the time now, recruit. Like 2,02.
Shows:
2,04
